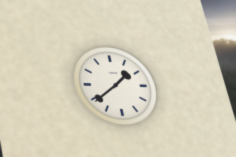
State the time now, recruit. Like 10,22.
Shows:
1,39
